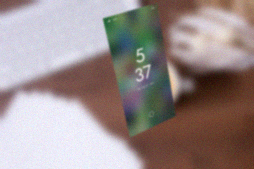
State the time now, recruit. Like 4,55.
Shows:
5,37
